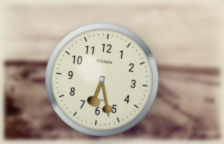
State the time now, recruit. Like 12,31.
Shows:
6,27
